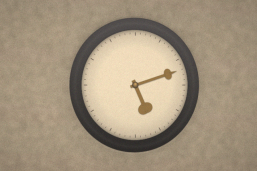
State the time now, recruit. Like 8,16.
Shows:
5,12
